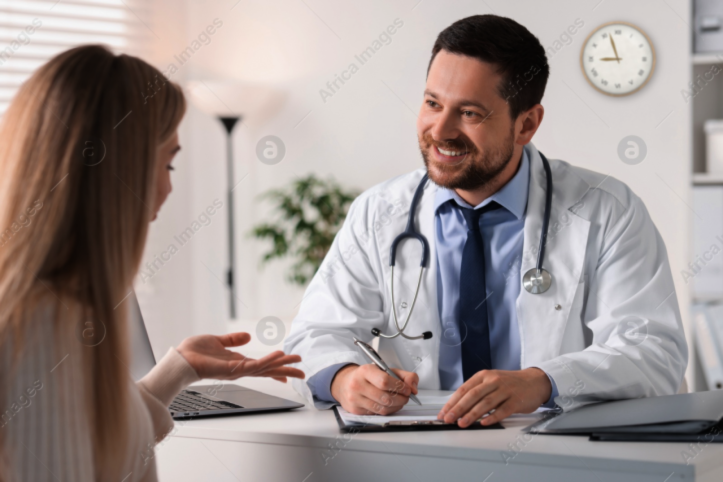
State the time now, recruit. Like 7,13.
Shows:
8,57
